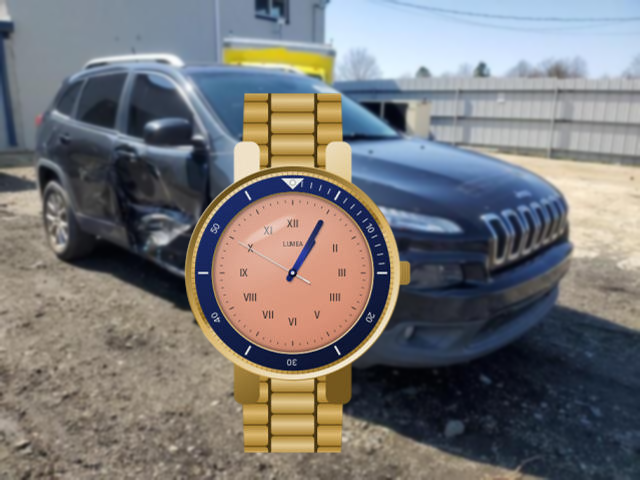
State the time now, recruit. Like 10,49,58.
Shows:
1,04,50
